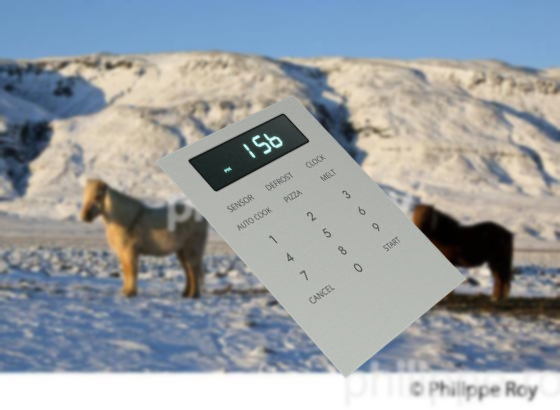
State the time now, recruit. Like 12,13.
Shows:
1,56
